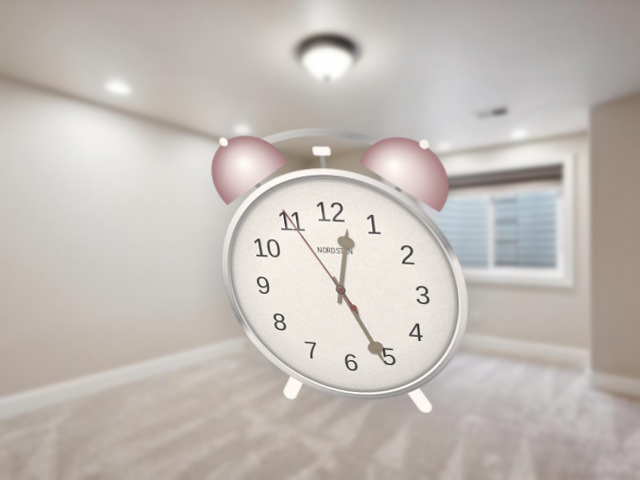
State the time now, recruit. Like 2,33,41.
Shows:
12,25,55
